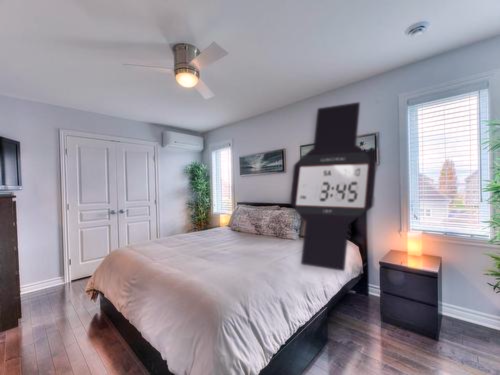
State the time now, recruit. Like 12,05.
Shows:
3,45
